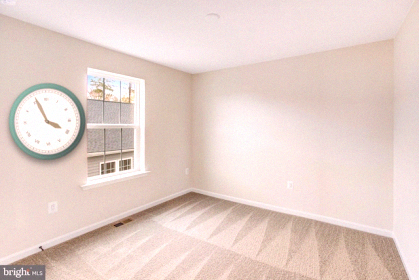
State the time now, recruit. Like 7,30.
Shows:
3,56
